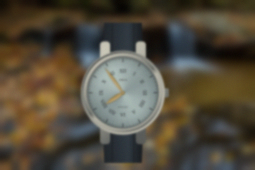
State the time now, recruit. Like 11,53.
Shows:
7,54
